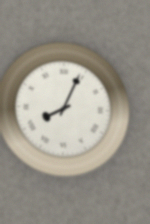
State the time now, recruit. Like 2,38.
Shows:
8,04
